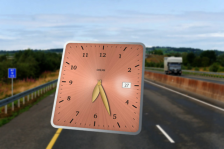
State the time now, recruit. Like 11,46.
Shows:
6,26
